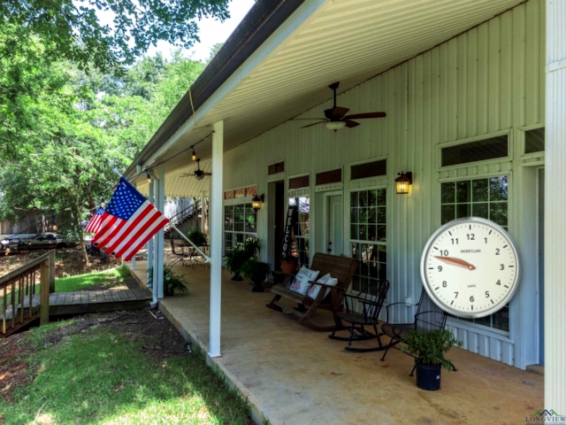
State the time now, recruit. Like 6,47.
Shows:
9,48
